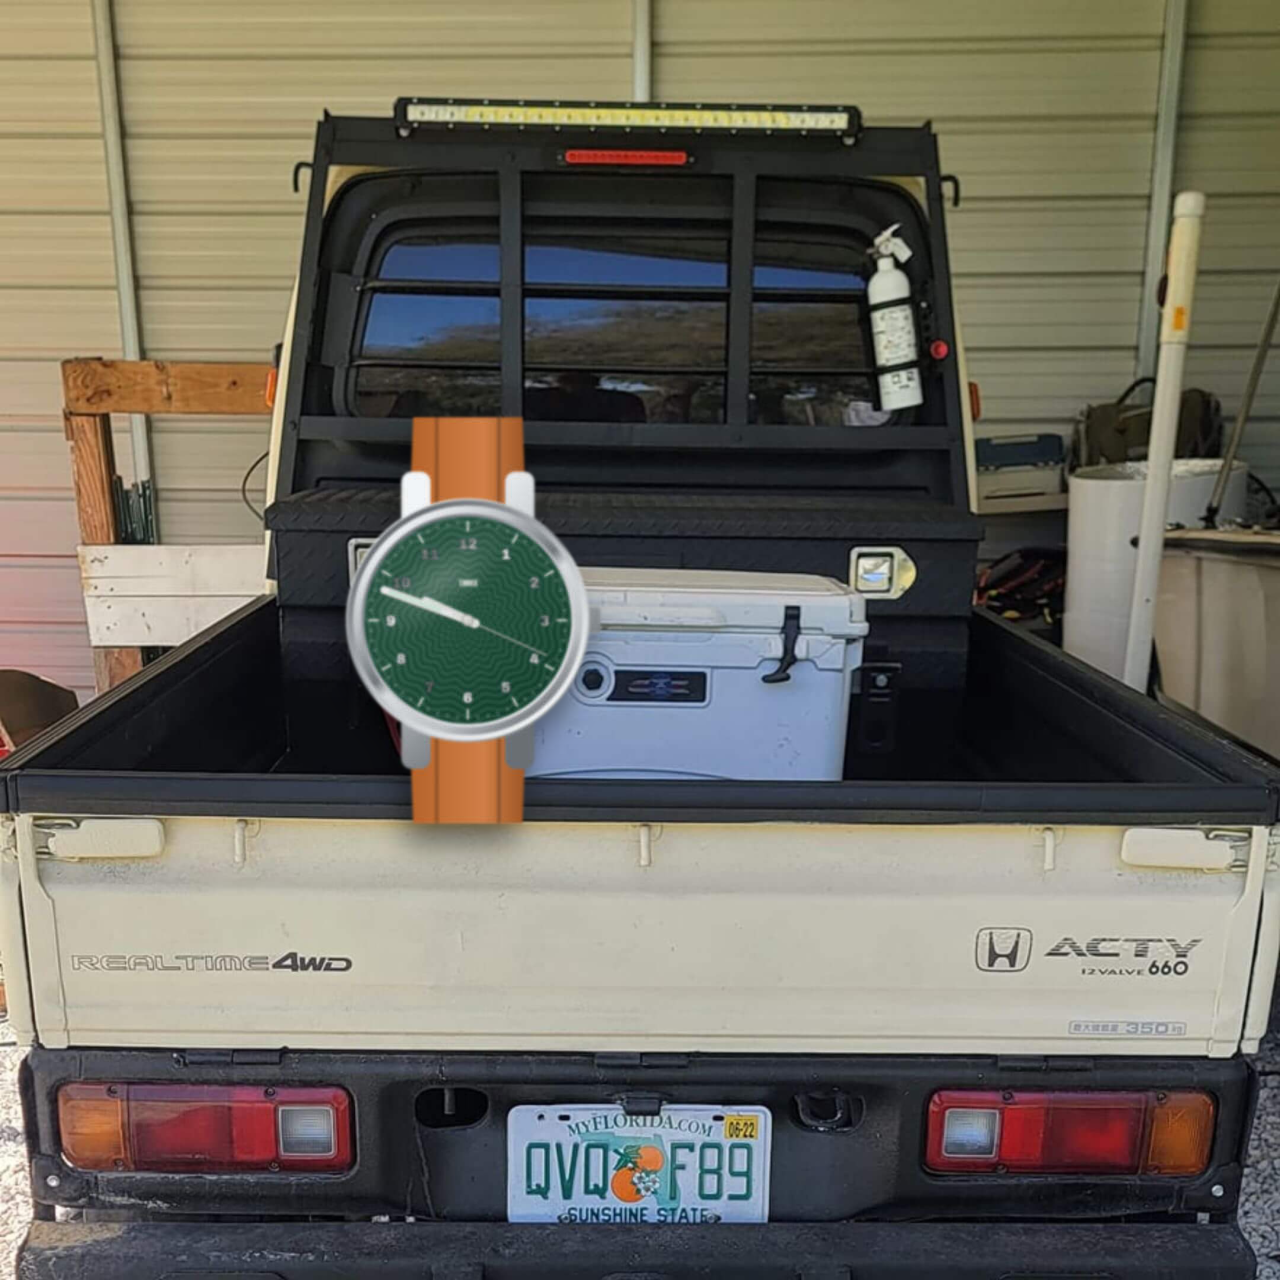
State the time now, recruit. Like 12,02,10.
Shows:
9,48,19
